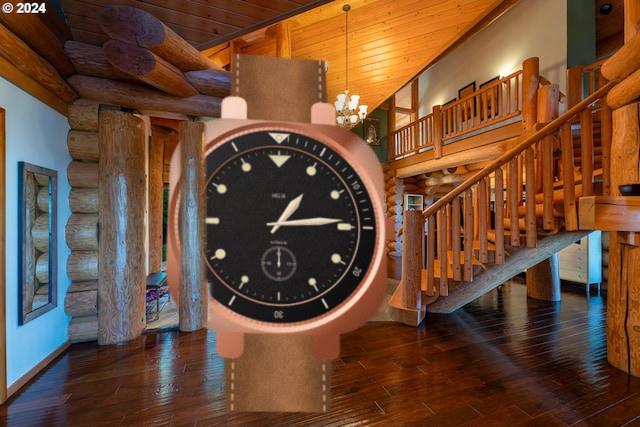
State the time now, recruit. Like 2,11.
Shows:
1,14
